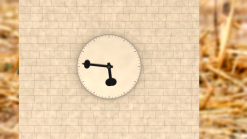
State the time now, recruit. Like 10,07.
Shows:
5,46
